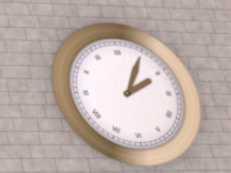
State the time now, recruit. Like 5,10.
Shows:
2,05
